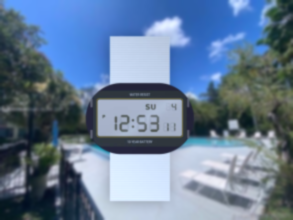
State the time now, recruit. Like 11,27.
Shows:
12,53
